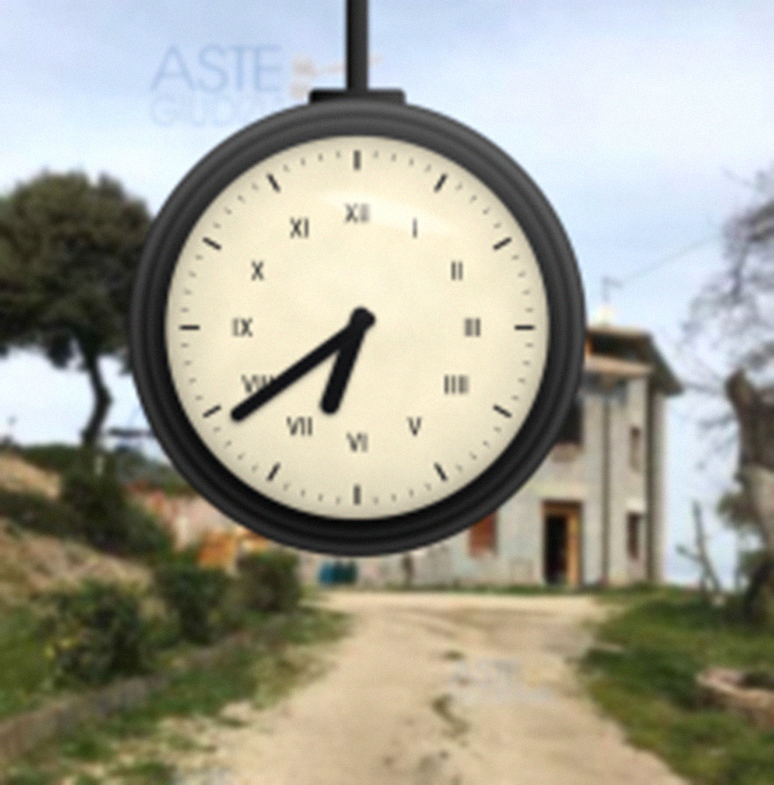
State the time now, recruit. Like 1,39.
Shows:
6,39
